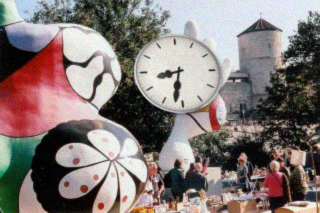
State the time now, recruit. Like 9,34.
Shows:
8,32
